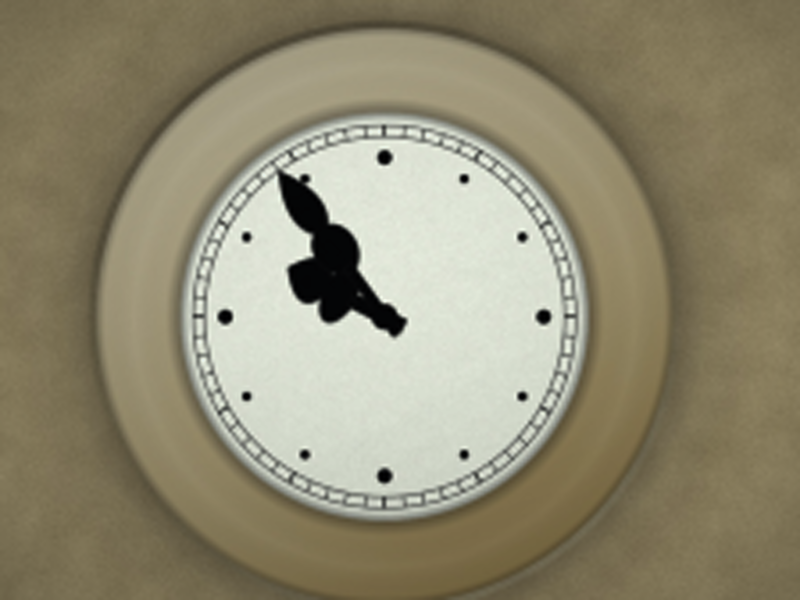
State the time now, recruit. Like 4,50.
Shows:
9,54
